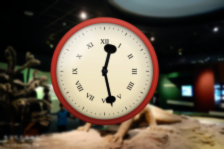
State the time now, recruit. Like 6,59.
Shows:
12,28
